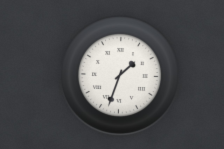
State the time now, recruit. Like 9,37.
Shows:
1,33
